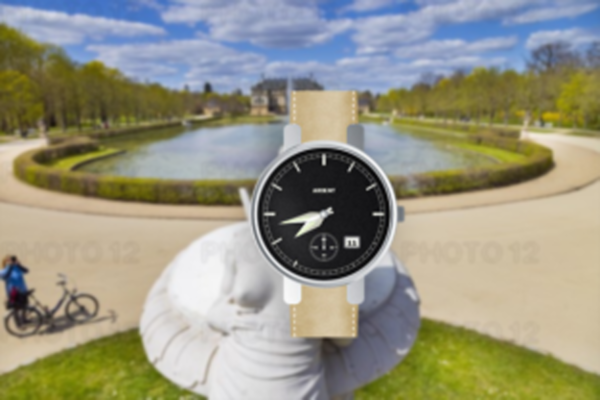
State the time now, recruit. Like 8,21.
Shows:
7,43
